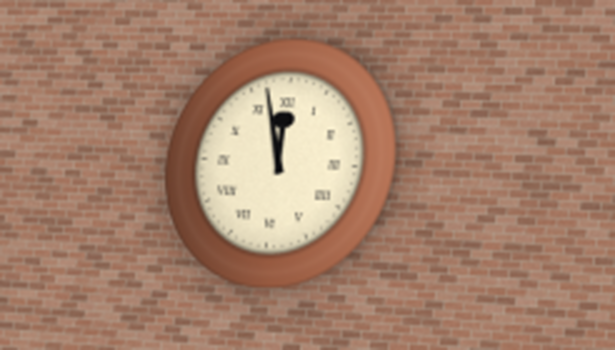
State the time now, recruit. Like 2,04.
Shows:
11,57
